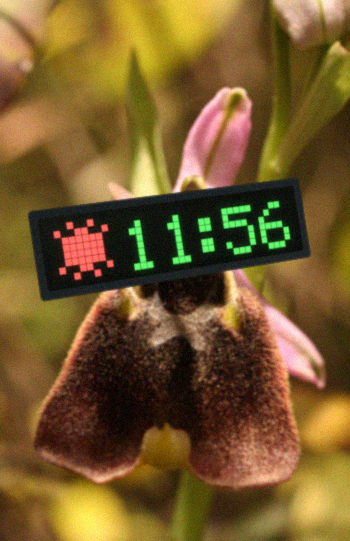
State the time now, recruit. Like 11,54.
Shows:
11,56
